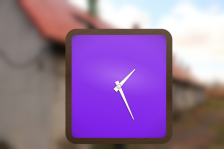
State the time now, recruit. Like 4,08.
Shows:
1,26
